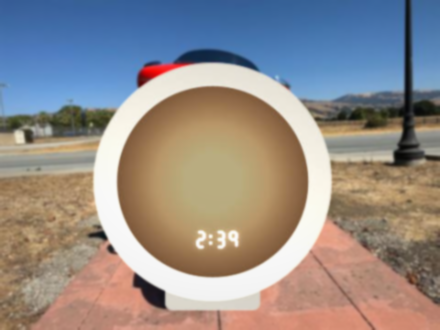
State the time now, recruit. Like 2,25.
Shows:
2,39
